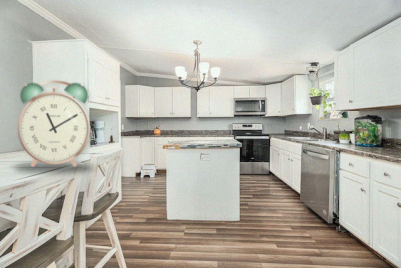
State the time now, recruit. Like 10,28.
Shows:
11,10
